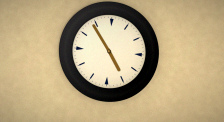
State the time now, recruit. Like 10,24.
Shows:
4,54
